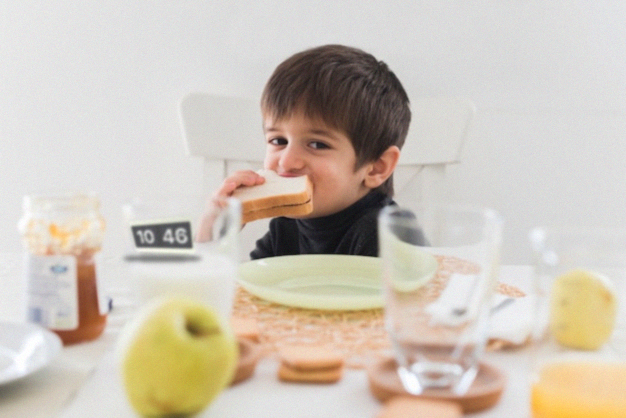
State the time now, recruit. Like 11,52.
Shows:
10,46
